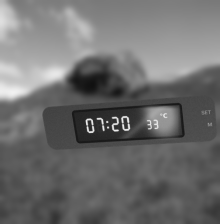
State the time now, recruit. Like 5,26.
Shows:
7,20
